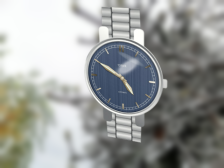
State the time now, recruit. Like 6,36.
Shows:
4,50
